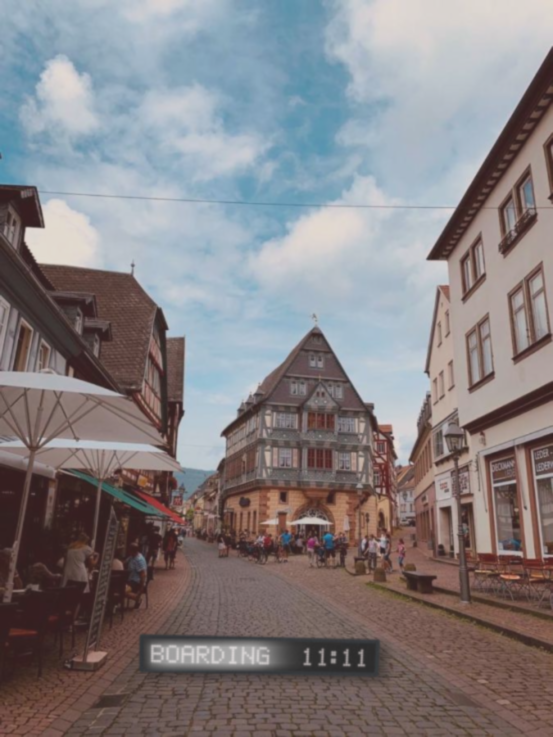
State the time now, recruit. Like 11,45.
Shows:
11,11
